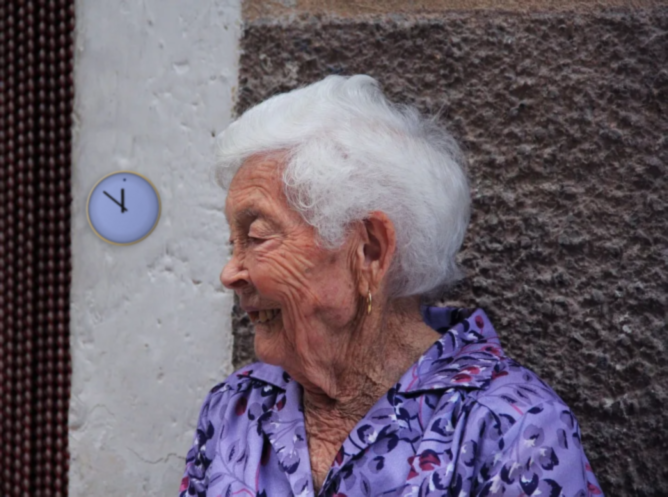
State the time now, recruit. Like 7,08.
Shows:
11,51
